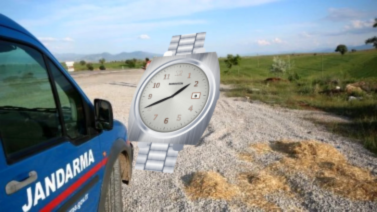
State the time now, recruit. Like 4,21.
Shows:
1,41
